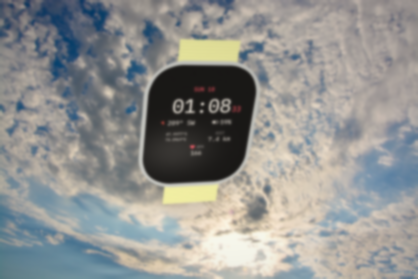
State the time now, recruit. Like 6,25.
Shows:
1,08
